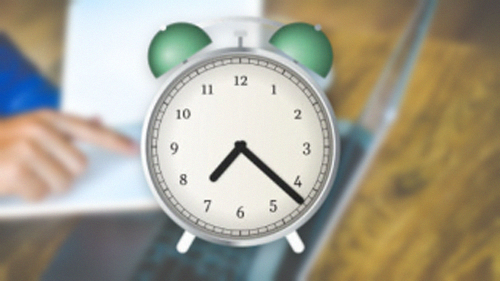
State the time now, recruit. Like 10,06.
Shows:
7,22
